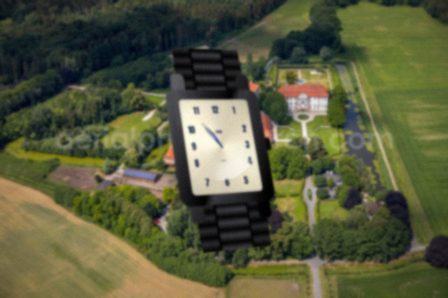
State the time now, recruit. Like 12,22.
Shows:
10,54
